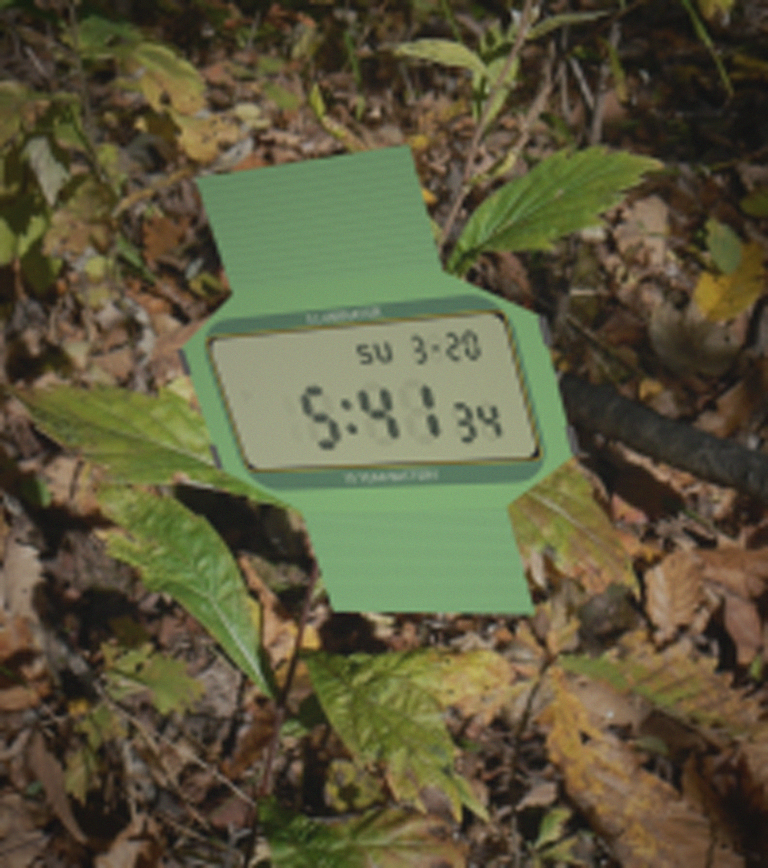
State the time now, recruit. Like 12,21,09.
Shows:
5,41,34
